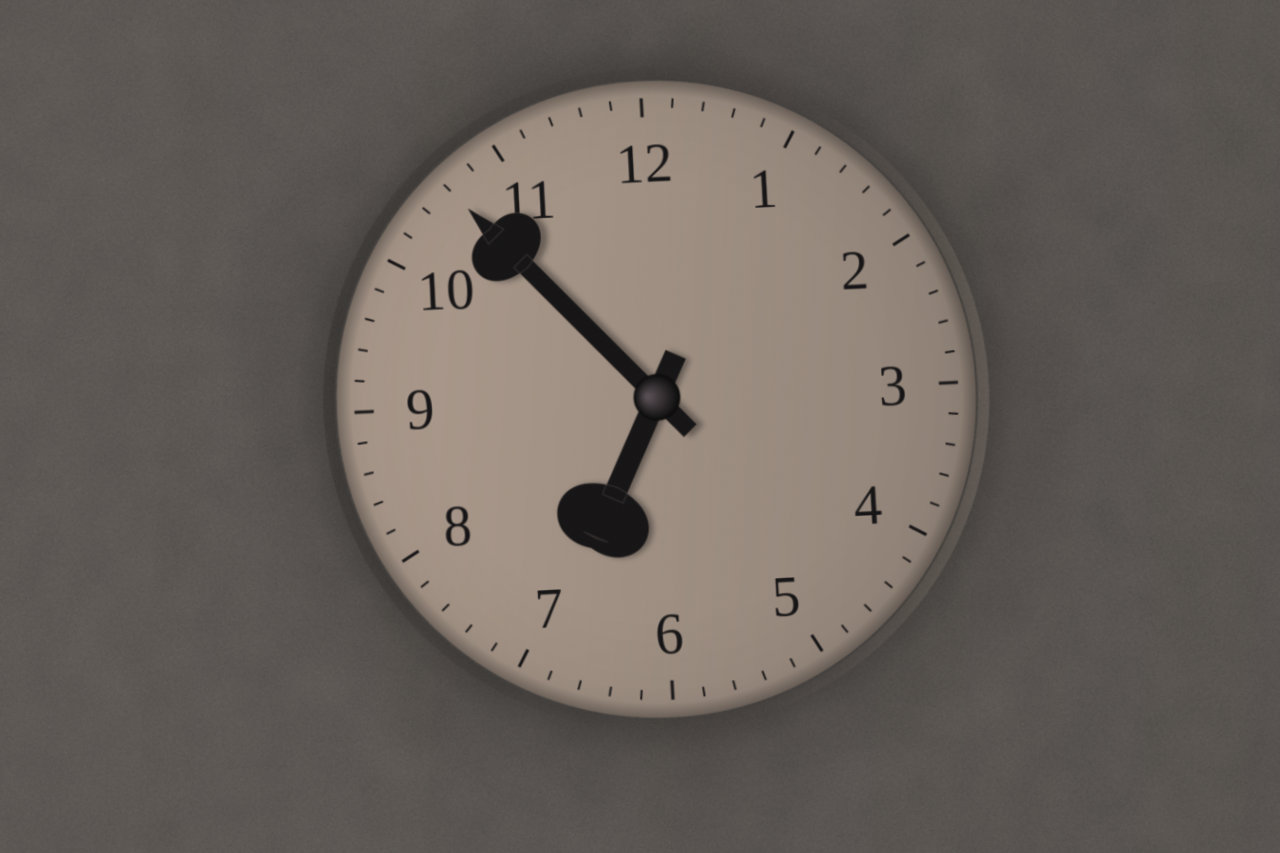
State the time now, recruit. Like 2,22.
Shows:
6,53
